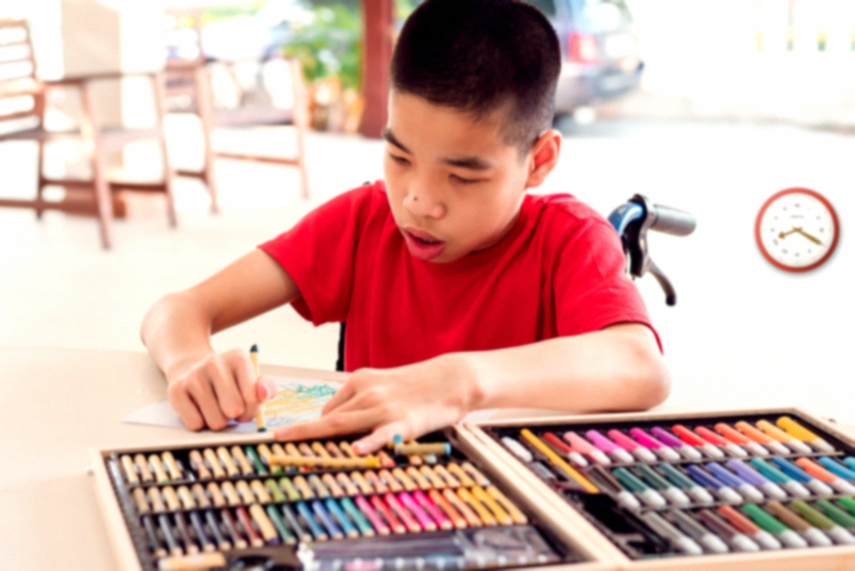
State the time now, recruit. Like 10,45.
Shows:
8,20
